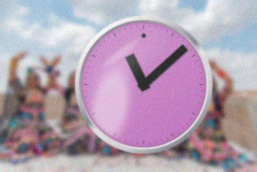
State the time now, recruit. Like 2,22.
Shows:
11,08
